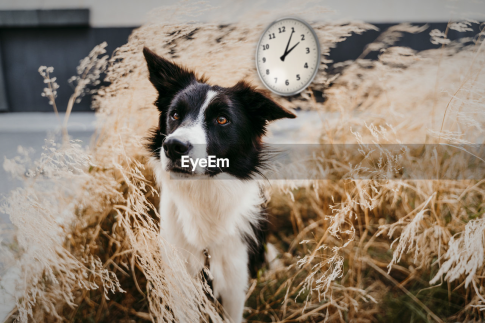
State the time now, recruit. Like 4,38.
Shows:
2,05
